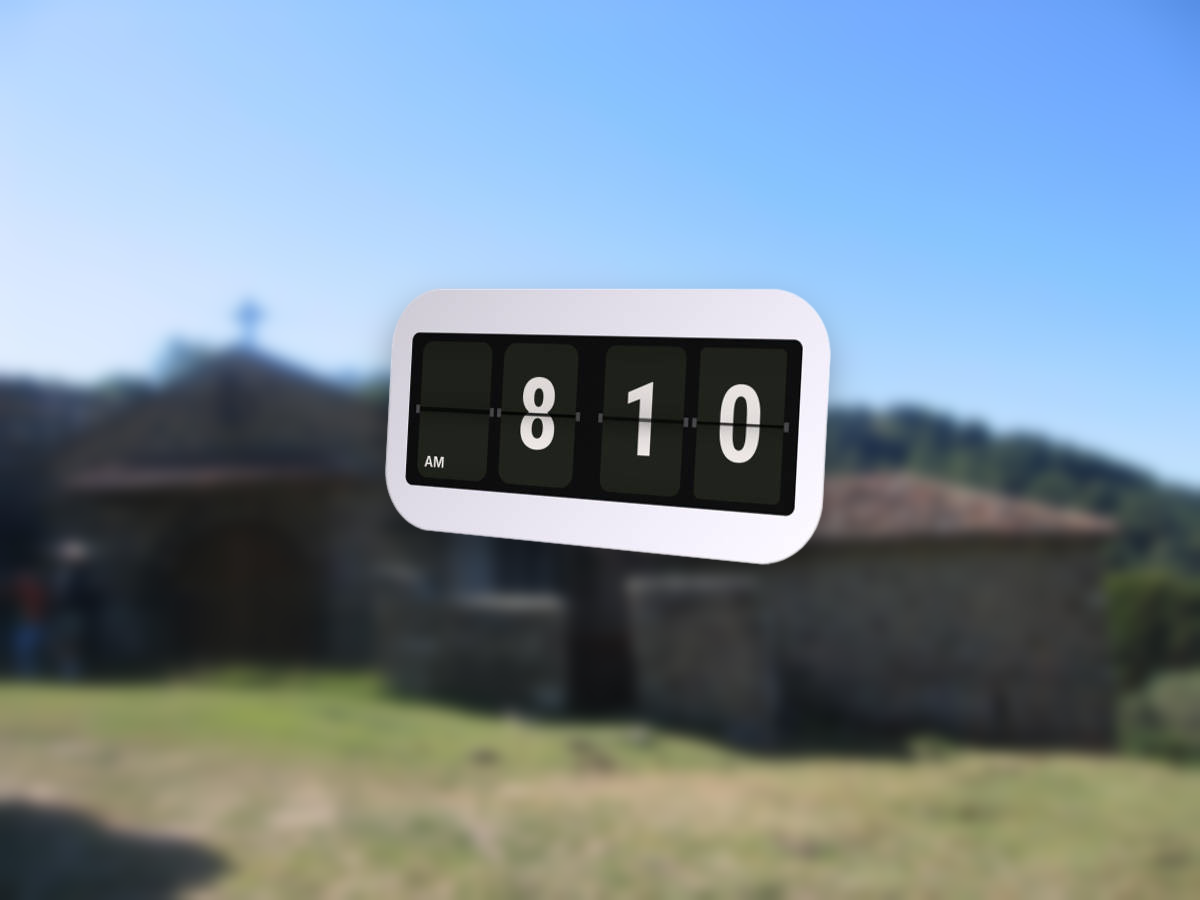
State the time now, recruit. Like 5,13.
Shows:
8,10
